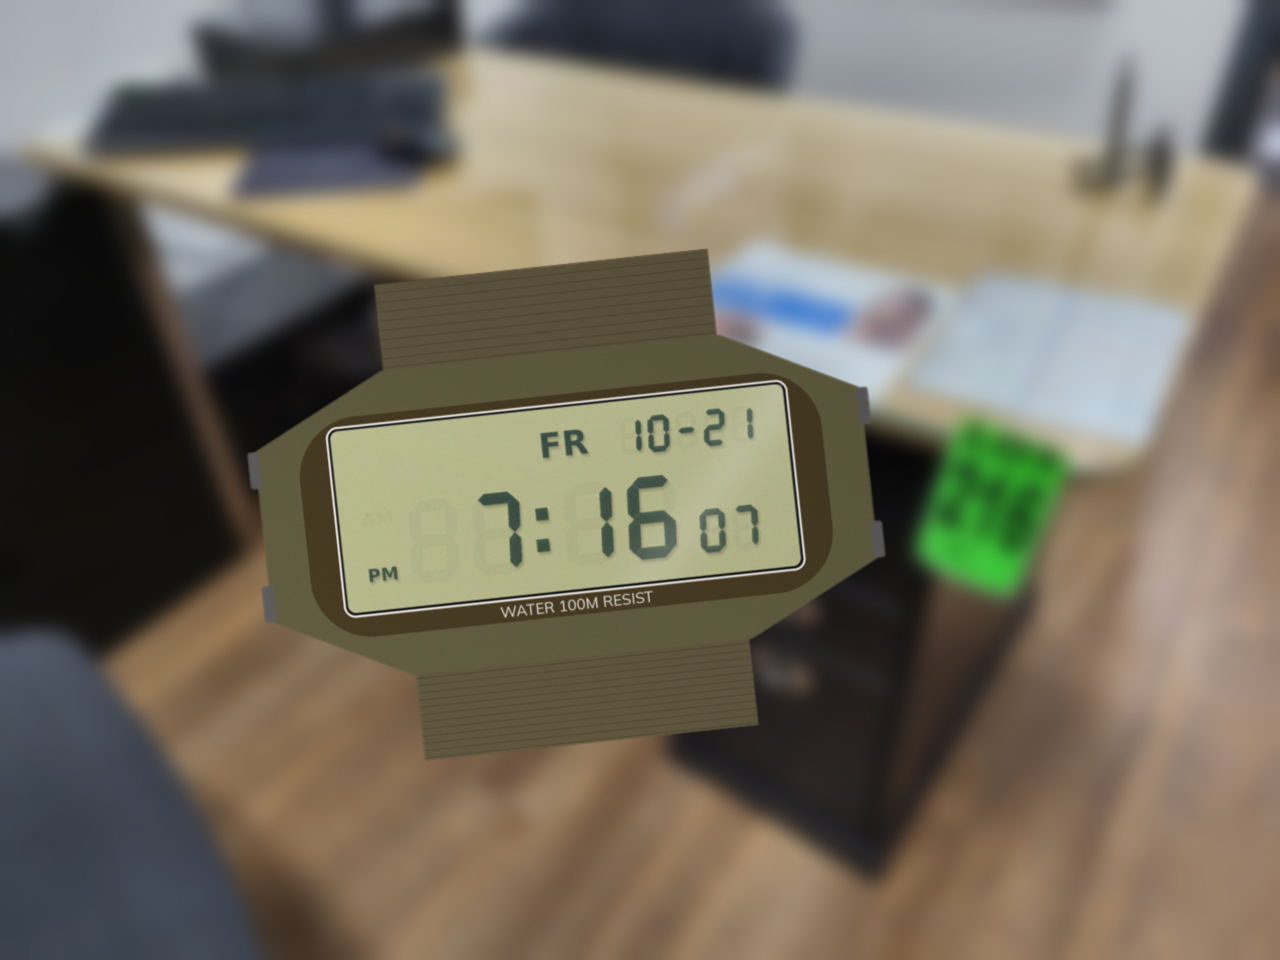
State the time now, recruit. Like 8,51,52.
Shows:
7,16,07
